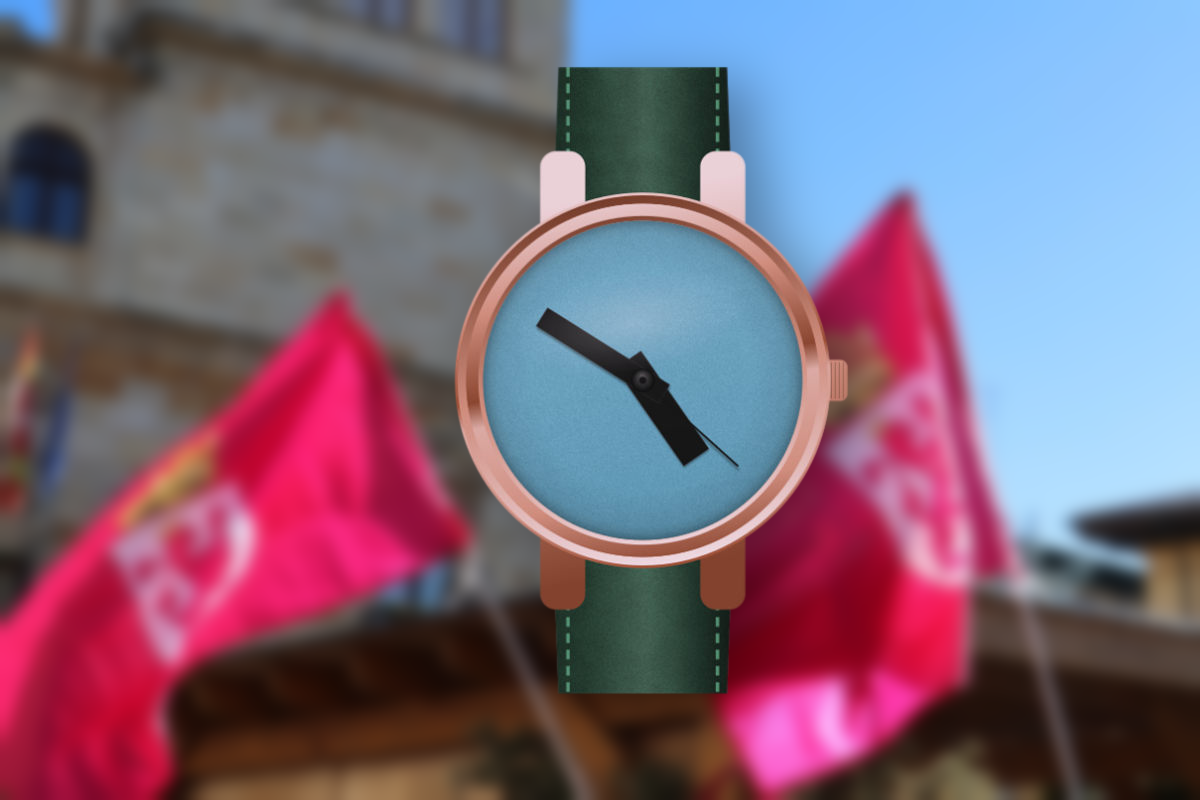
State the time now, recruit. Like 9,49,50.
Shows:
4,50,22
